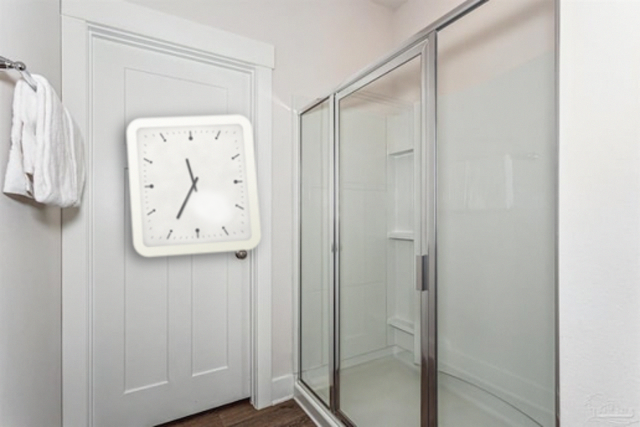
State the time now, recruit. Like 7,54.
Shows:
11,35
